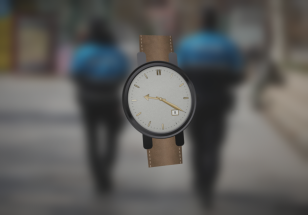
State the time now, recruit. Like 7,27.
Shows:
9,20
